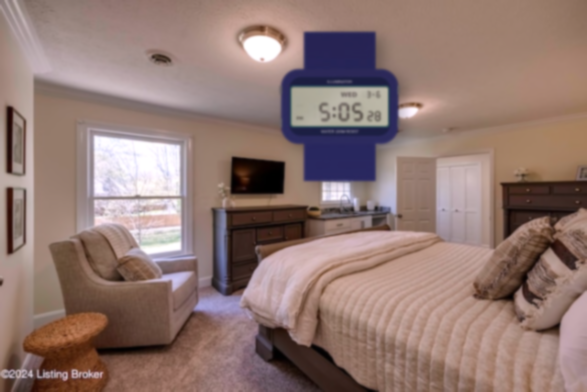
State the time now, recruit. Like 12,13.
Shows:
5,05
